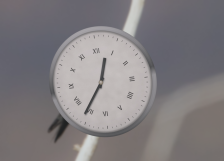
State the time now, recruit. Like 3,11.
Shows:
12,36
